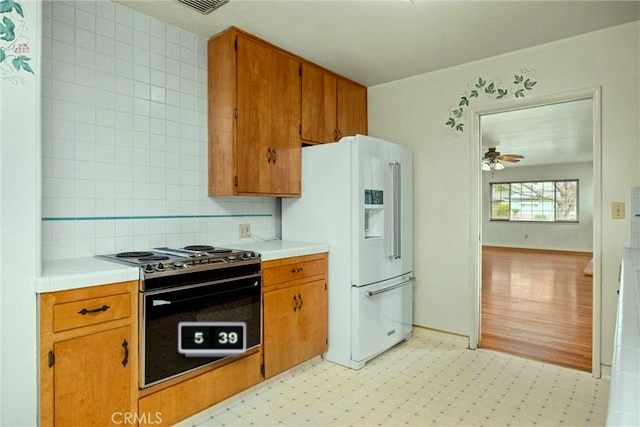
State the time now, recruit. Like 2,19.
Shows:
5,39
